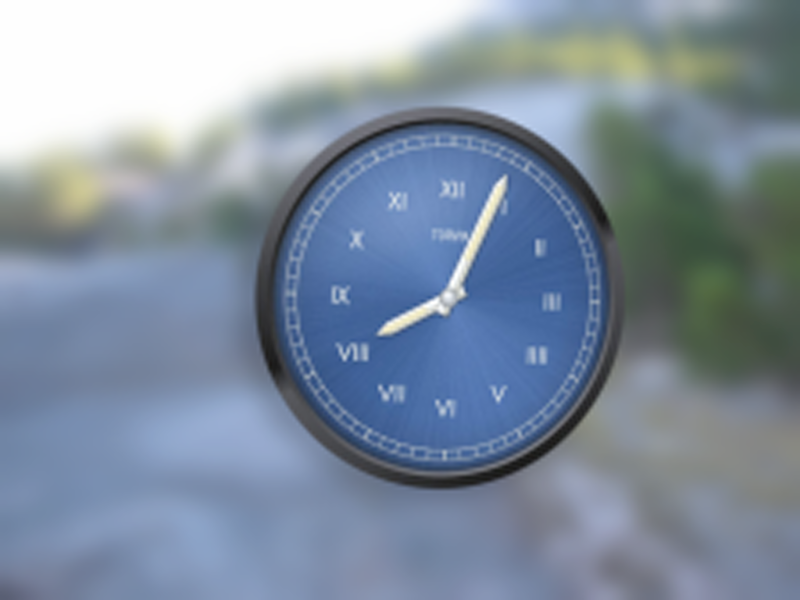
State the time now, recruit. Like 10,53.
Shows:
8,04
